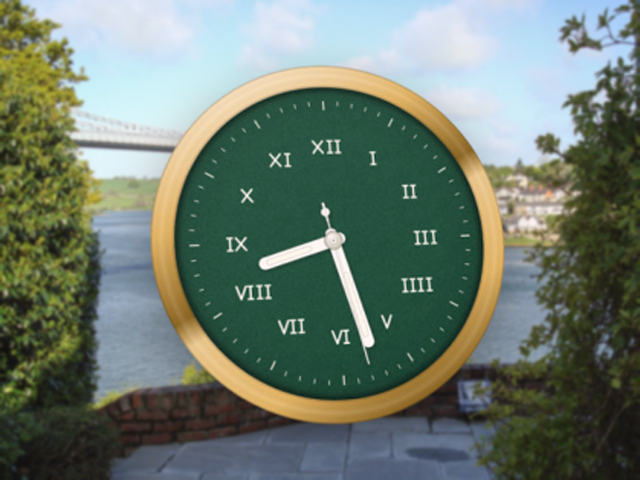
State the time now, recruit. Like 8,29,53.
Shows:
8,27,28
